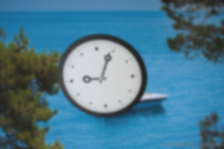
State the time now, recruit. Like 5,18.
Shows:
9,04
